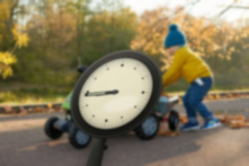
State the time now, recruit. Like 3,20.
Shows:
8,44
